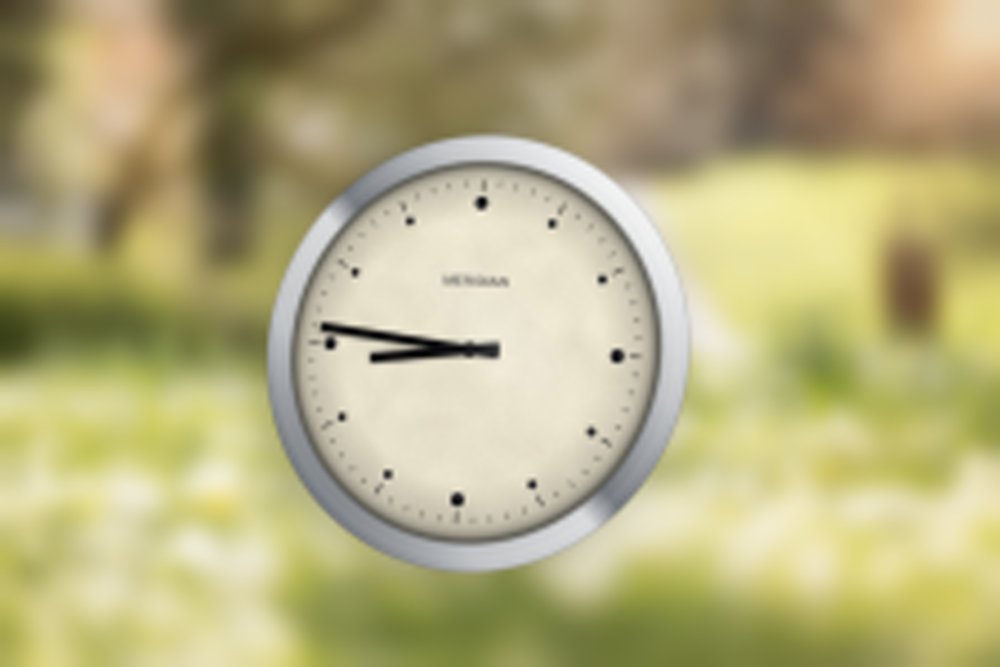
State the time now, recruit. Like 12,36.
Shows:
8,46
